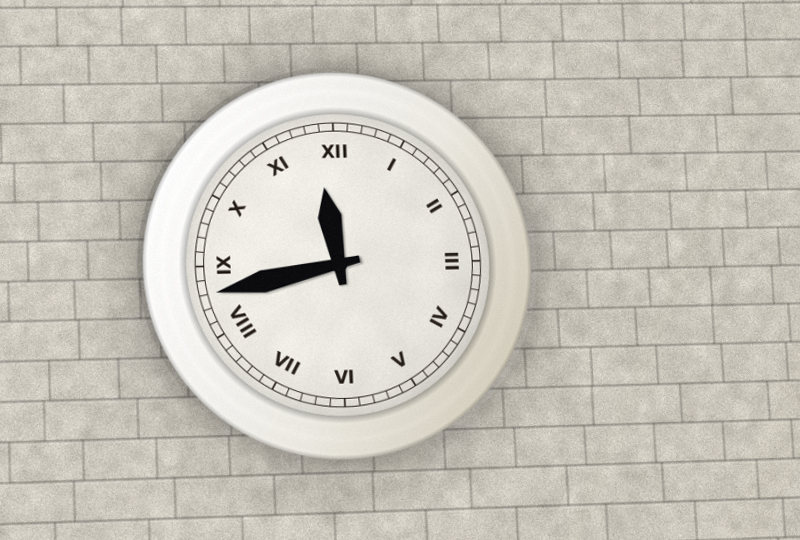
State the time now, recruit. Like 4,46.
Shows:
11,43
